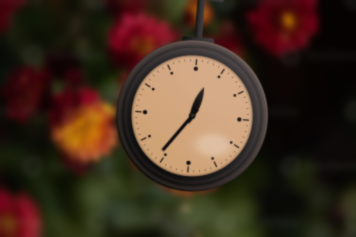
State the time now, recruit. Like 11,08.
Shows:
12,36
